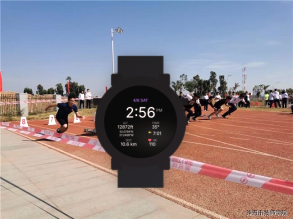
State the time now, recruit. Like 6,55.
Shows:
2,56
